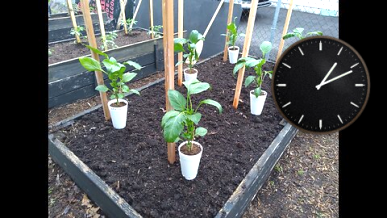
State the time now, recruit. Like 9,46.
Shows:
1,11
